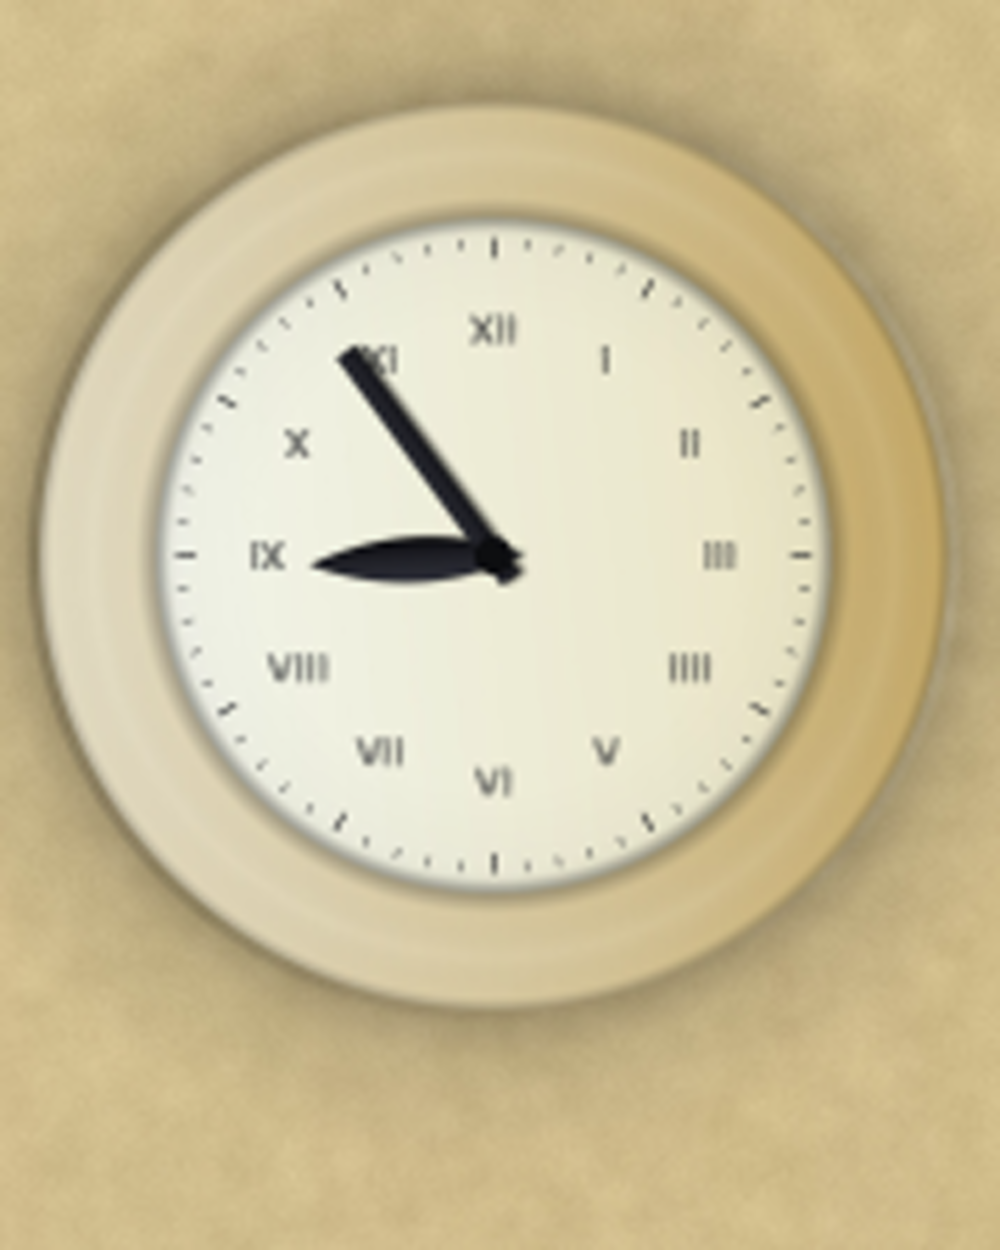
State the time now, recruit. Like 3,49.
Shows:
8,54
